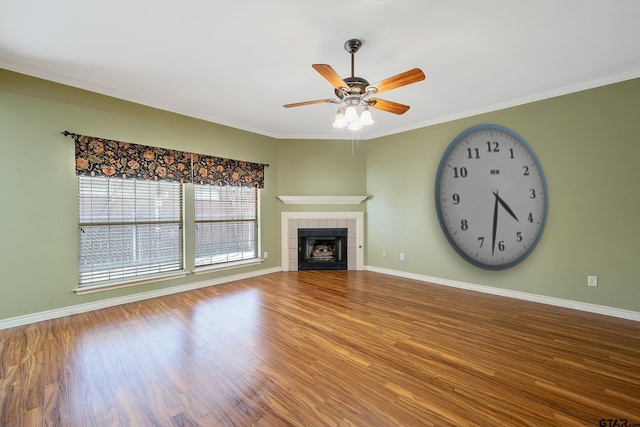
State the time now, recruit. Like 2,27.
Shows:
4,32
